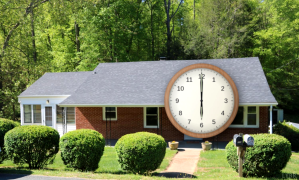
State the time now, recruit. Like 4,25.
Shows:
6,00
